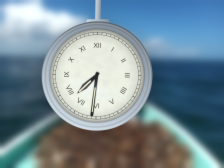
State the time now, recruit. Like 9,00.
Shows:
7,31
